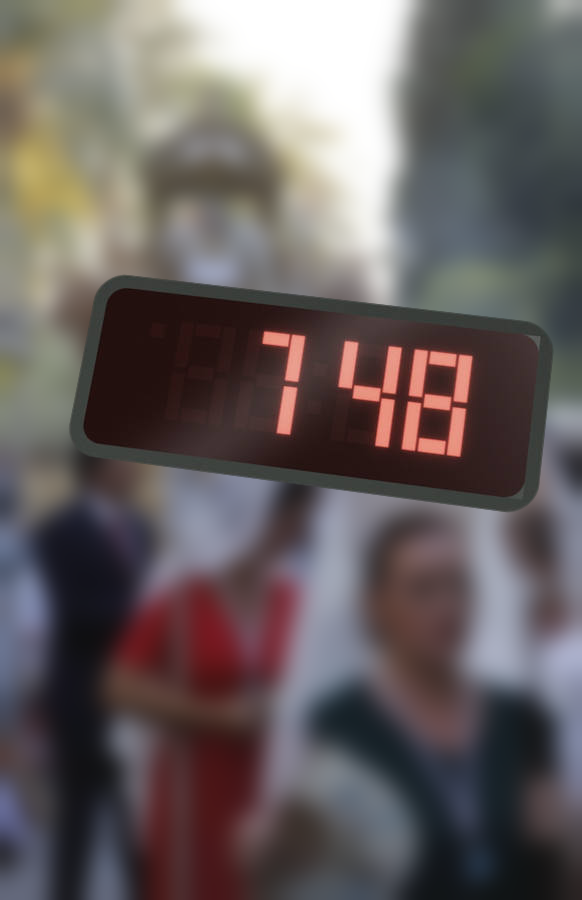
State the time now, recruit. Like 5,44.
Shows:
7,48
